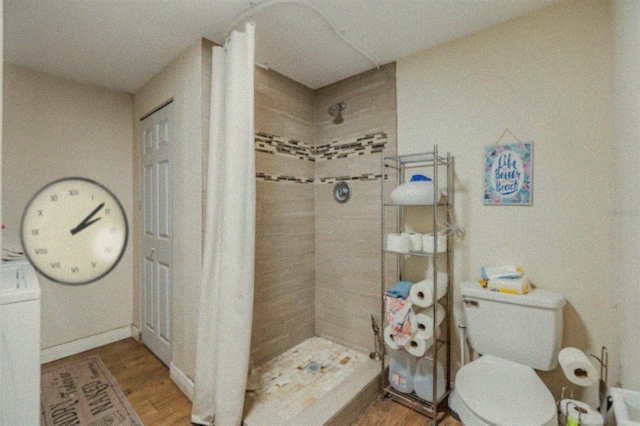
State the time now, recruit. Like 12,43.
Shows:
2,08
